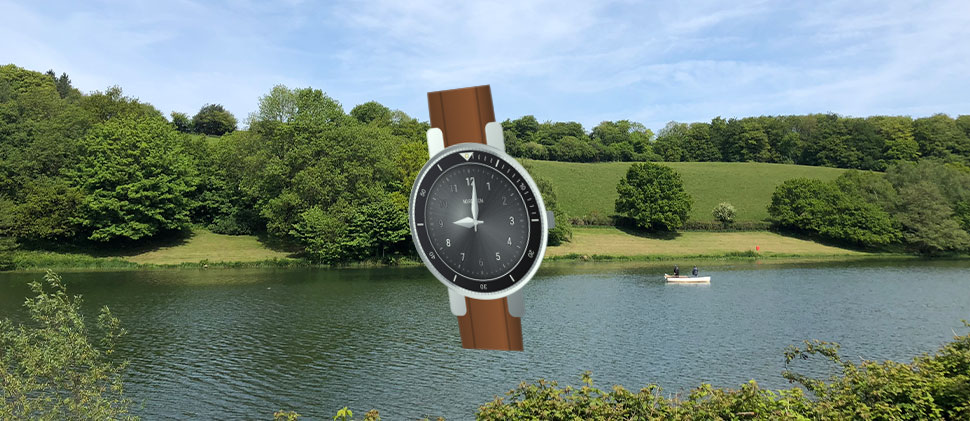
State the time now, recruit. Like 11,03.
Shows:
9,01
